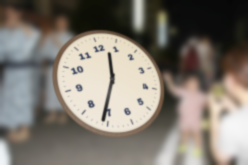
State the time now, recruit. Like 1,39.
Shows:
12,36
